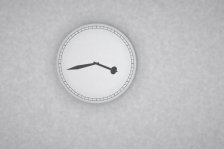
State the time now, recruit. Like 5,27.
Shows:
3,43
